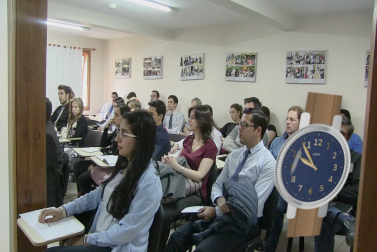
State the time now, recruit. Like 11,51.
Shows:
9,54
